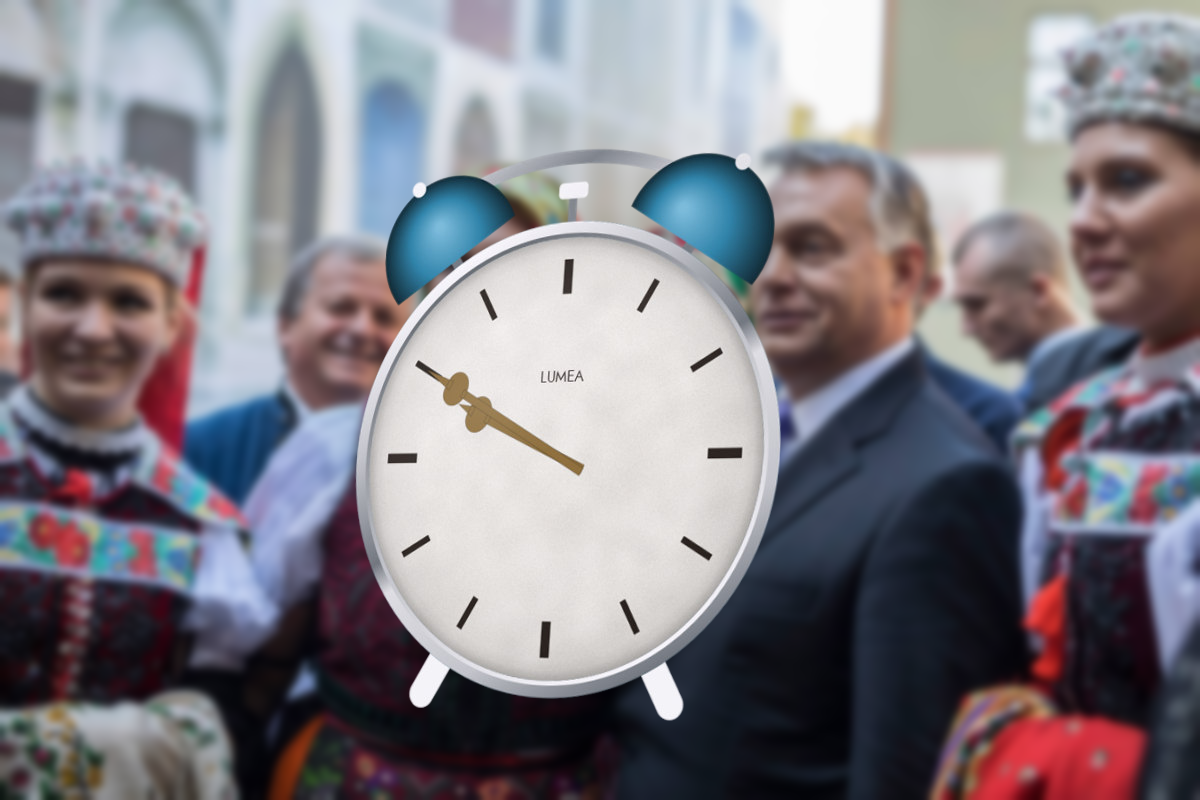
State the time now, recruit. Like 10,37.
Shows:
9,50
